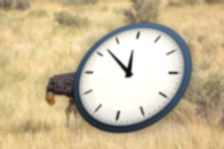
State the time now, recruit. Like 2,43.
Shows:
11,52
